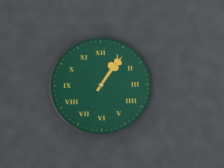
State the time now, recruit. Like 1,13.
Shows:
1,06
